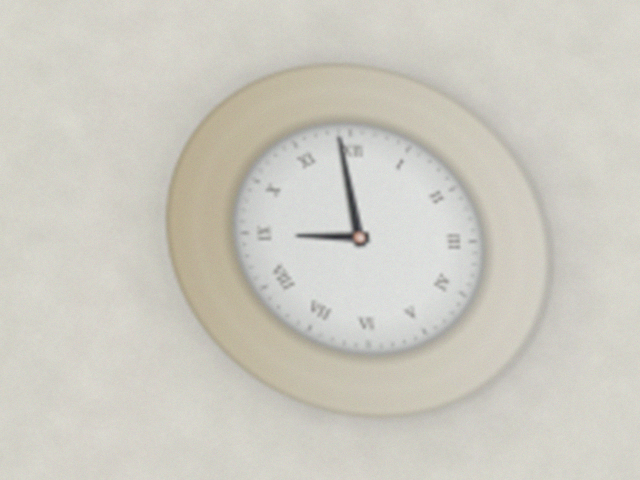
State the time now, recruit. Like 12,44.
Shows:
8,59
